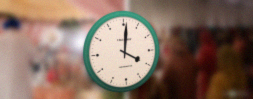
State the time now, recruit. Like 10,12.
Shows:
4,01
